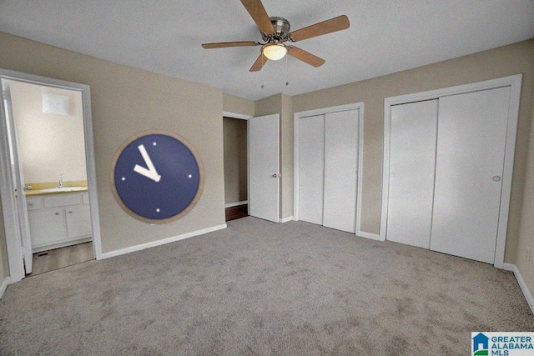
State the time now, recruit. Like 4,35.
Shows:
9,56
